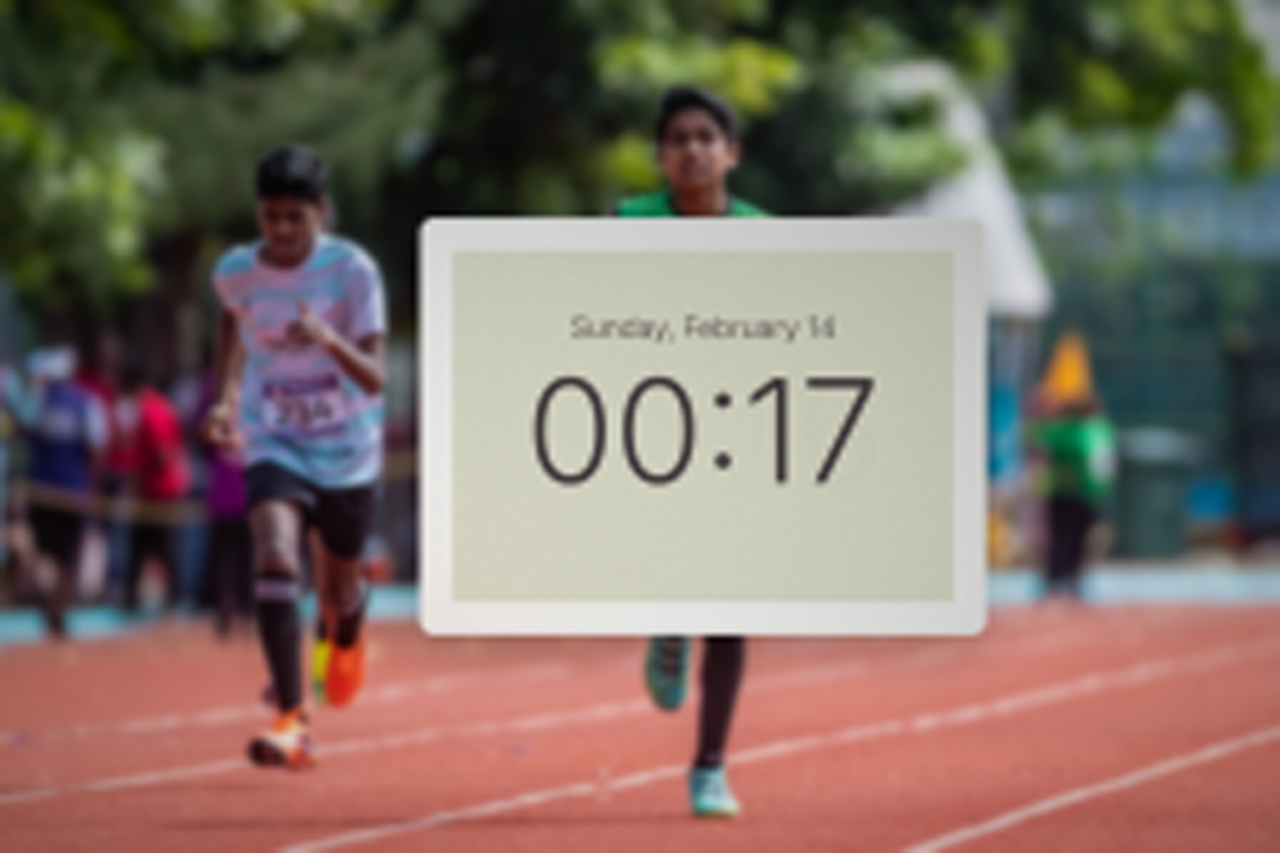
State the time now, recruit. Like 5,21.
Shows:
0,17
